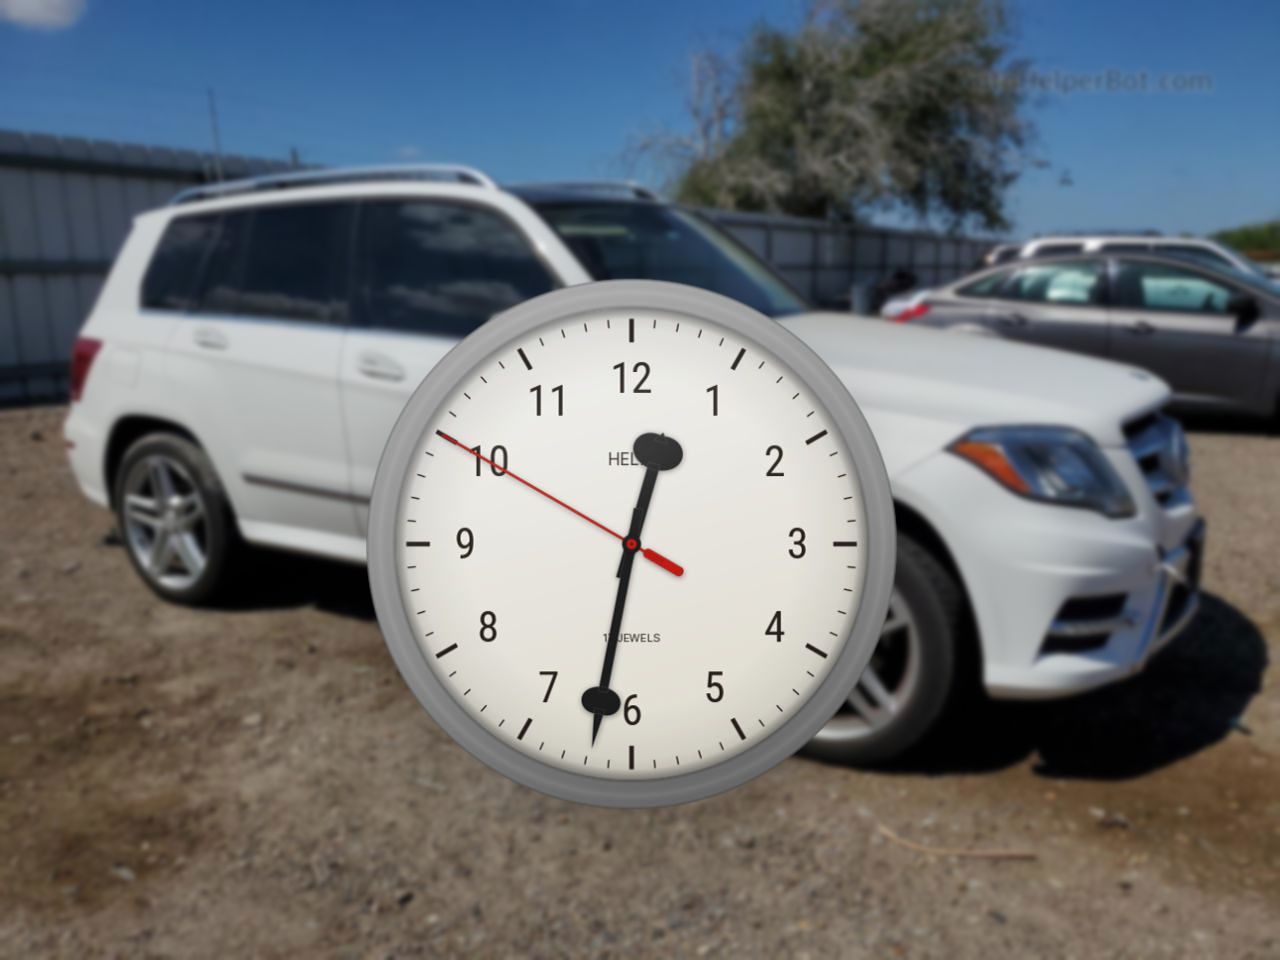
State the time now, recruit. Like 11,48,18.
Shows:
12,31,50
